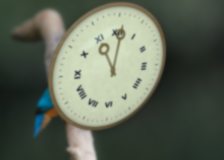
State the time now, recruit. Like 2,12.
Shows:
11,01
